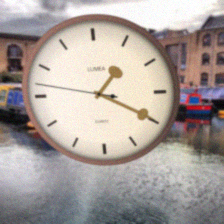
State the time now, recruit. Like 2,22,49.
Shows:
1,19,47
